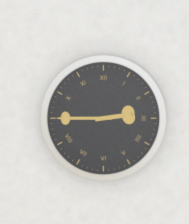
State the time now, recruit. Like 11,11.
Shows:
2,45
